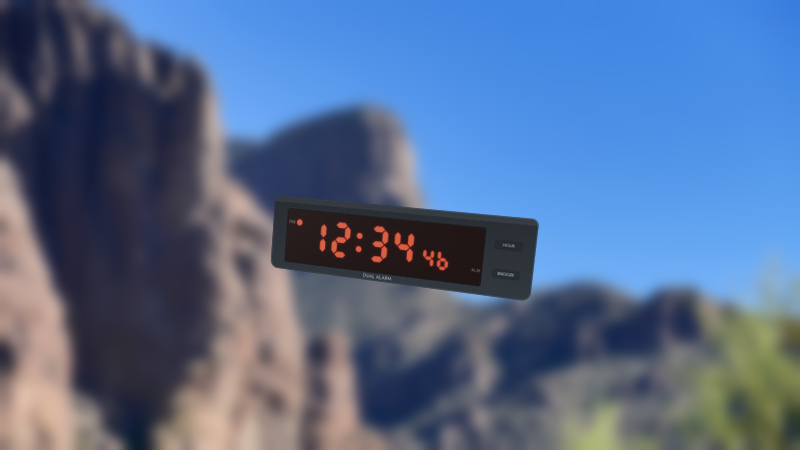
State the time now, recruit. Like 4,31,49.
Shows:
12,34,46
